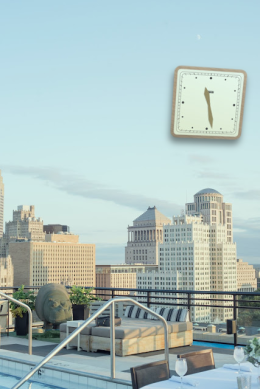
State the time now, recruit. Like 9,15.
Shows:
11,28
